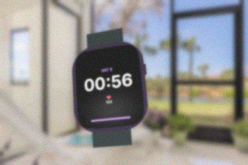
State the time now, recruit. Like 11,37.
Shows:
0,56
